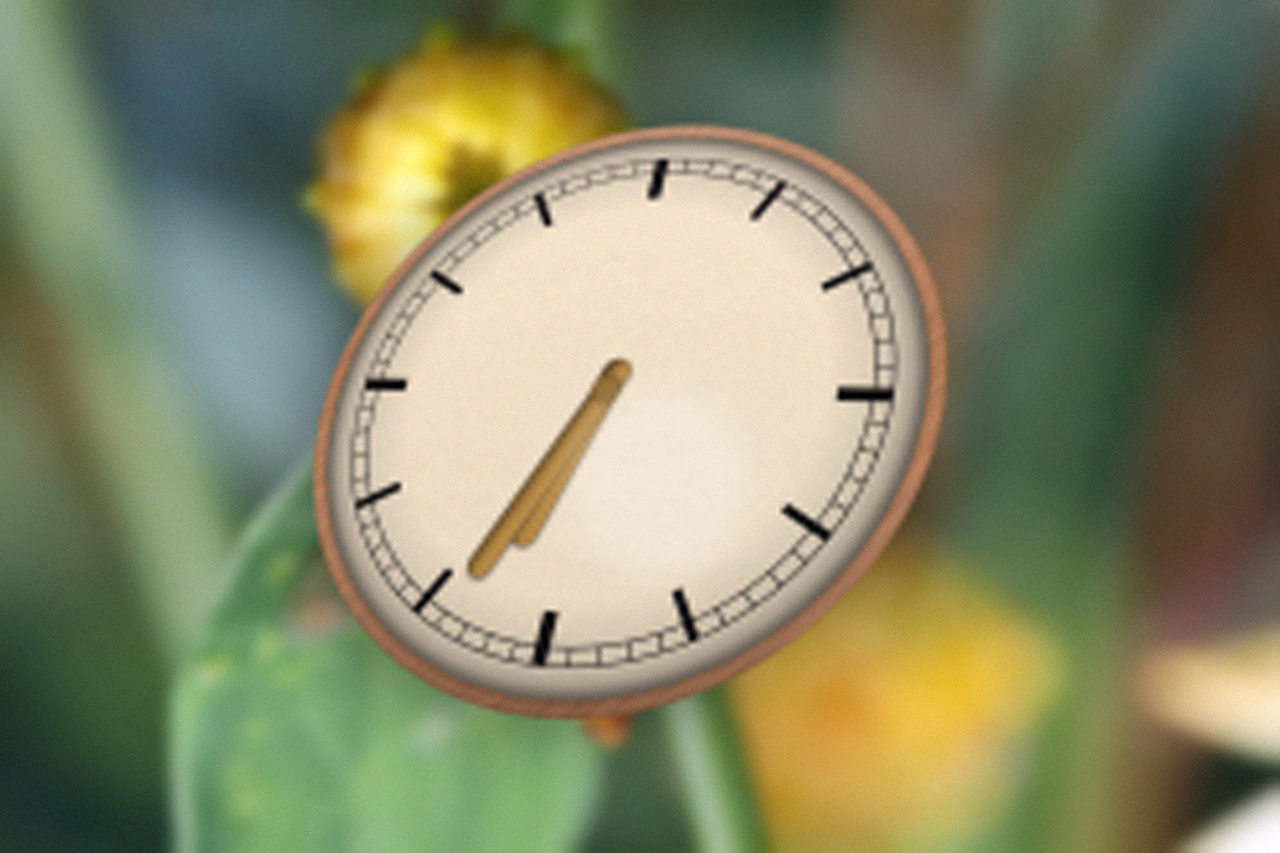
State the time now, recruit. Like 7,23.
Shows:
6,34
